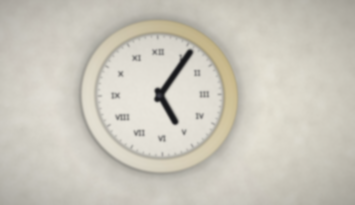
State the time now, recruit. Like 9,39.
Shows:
5,06
